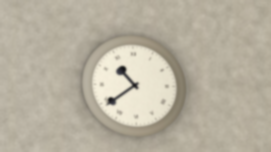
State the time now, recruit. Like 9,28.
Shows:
10,39
